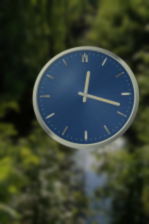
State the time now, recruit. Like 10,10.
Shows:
12,18
